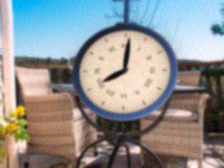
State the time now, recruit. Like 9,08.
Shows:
8,01
